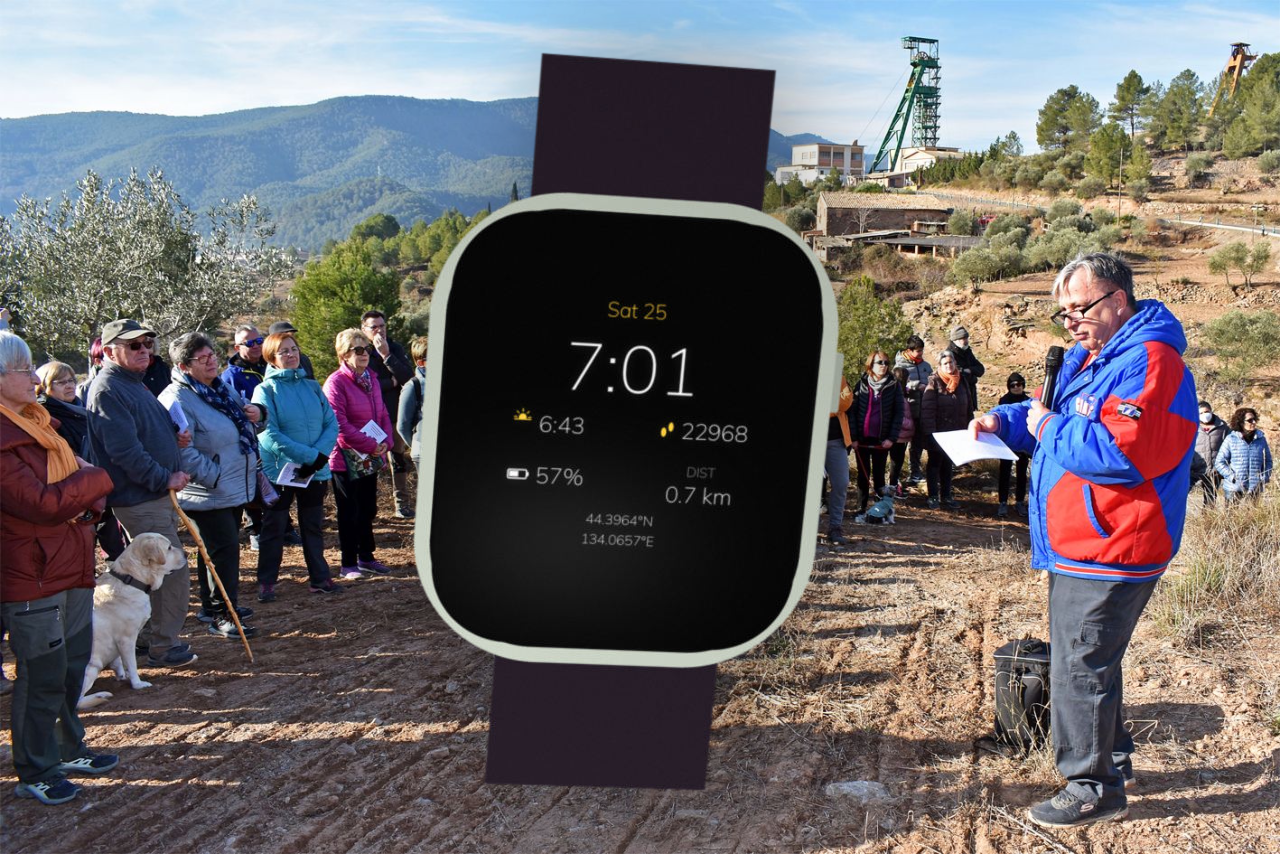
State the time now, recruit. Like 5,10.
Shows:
7,01
